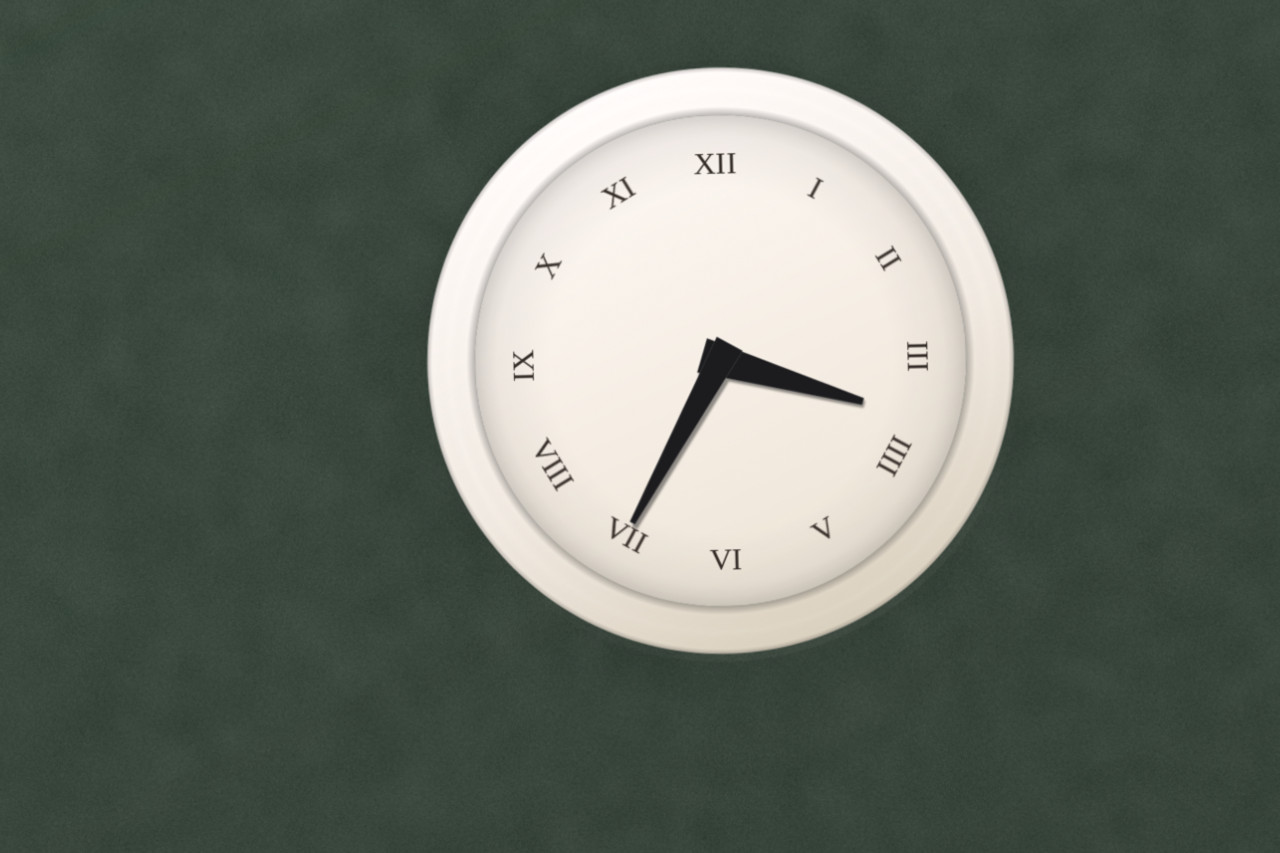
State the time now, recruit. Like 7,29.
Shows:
3,35
